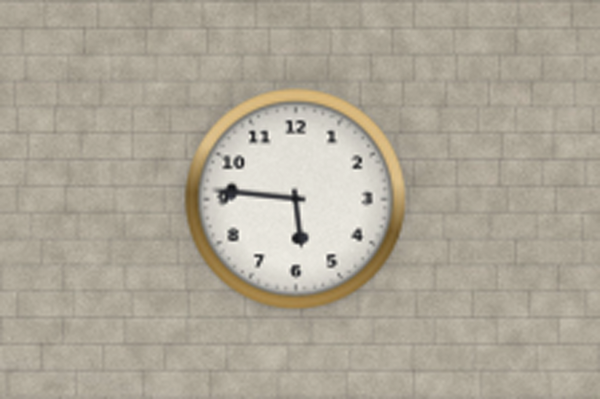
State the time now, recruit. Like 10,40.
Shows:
5,46
